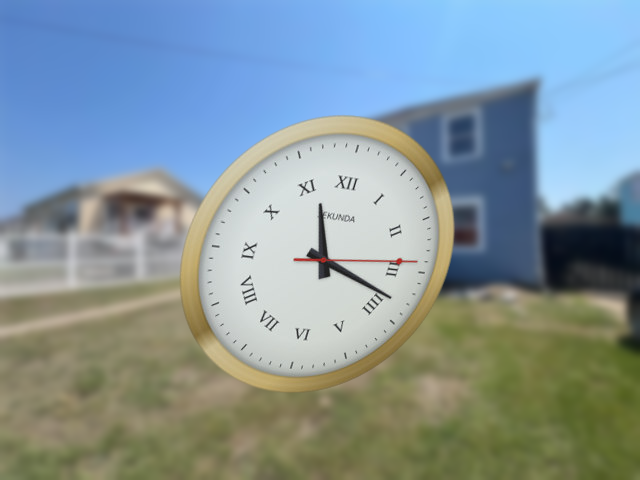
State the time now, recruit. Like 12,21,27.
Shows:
11,18,14
